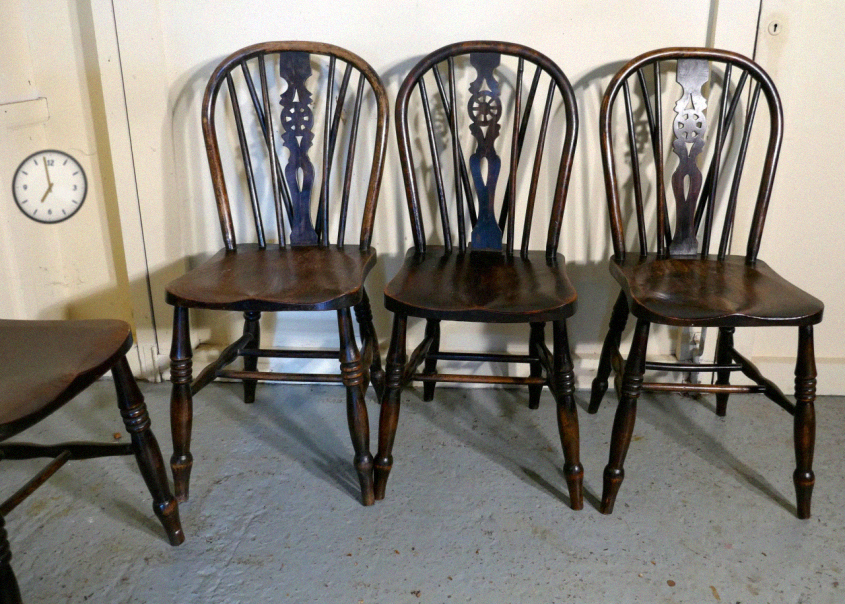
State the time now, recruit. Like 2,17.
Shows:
6,58
